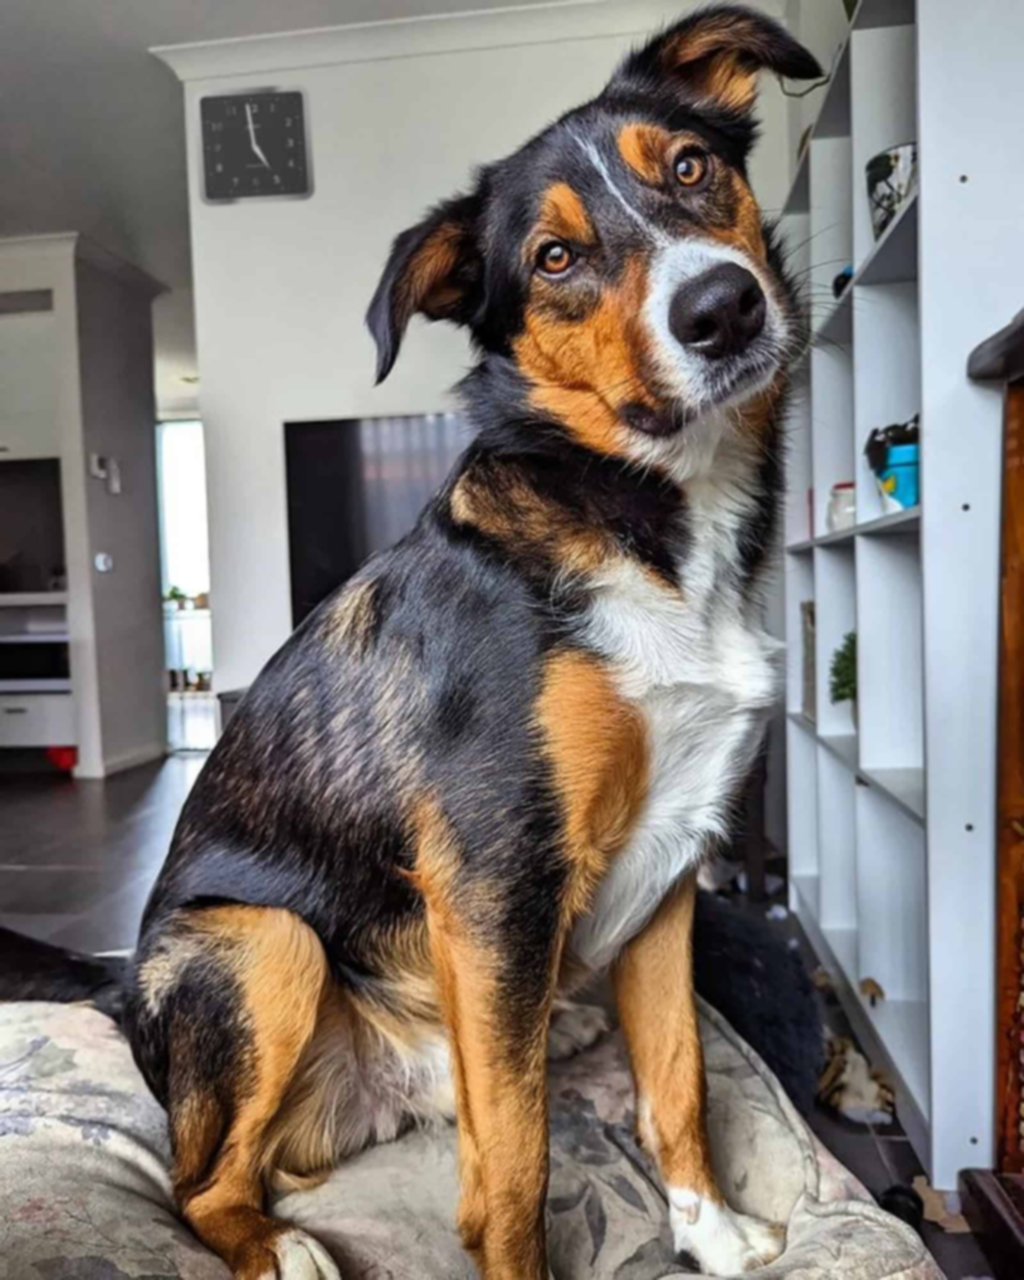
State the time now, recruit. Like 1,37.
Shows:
4,59
